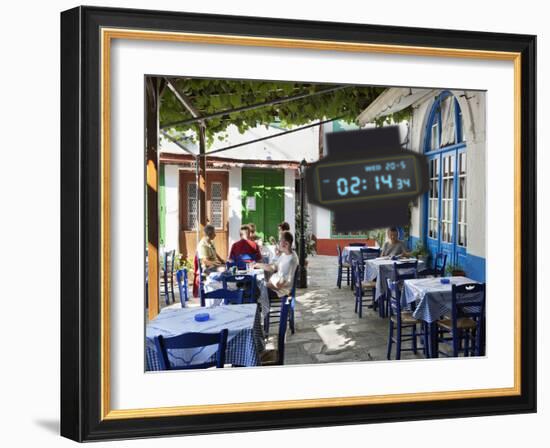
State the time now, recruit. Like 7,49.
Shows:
2,14
